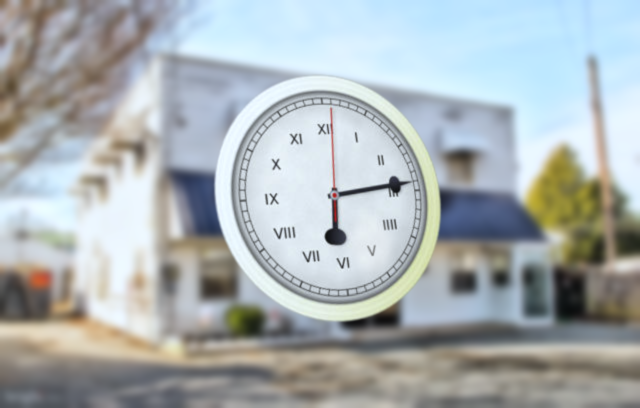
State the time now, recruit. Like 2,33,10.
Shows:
6,14,01
